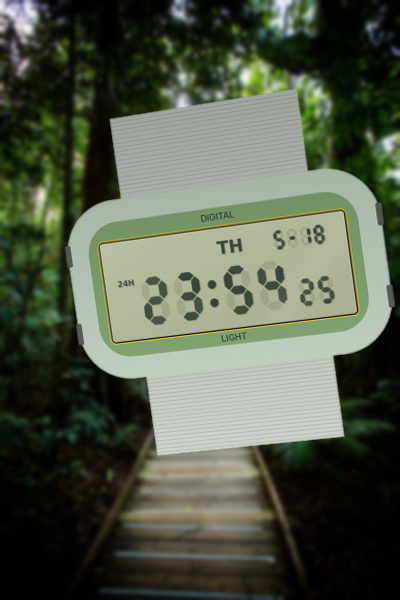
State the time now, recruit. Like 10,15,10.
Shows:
23,54,25
